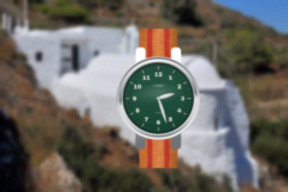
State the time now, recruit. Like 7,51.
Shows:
2,27
